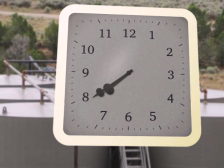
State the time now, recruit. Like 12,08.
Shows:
7,39
